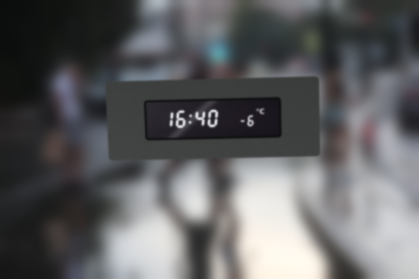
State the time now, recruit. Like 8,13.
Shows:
16,40
